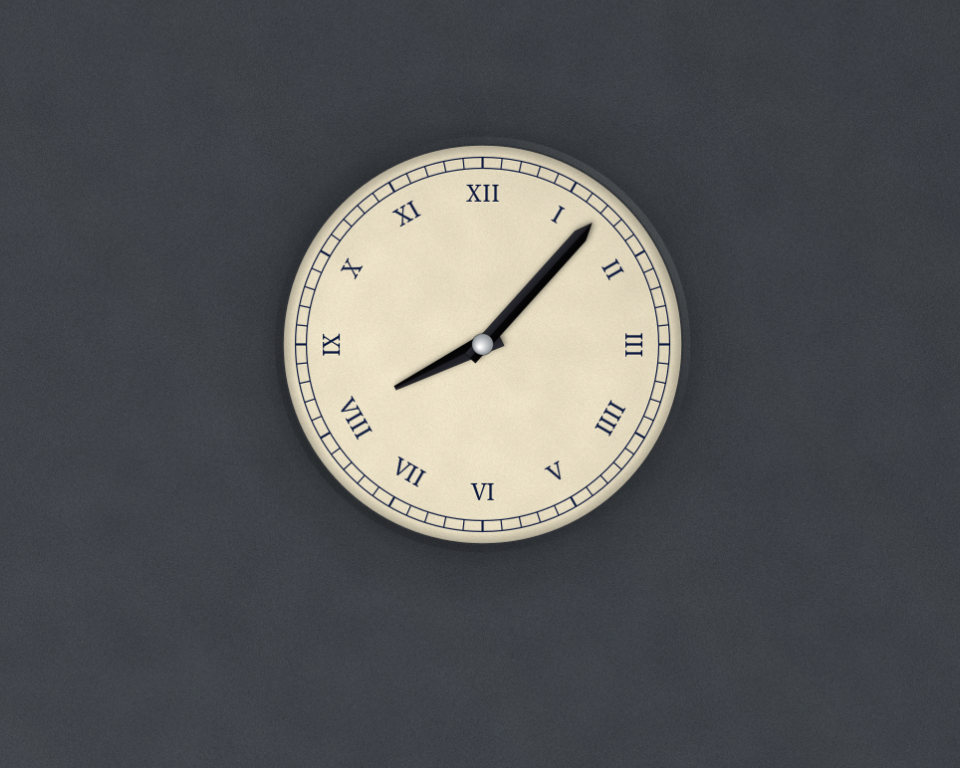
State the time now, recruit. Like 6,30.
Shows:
8,07
